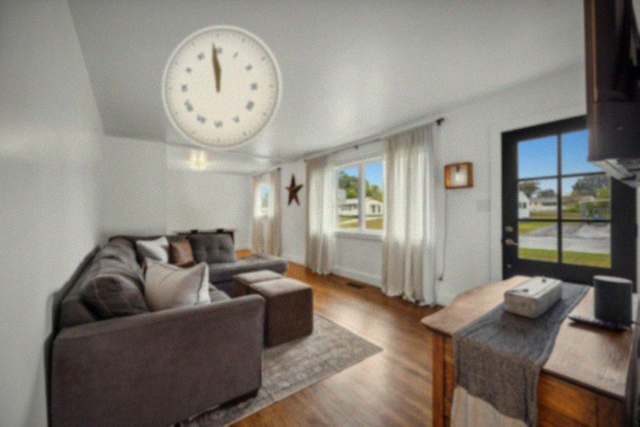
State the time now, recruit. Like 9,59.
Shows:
11,59
